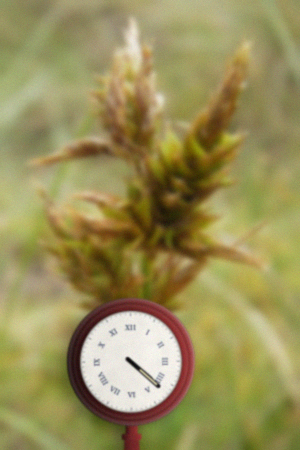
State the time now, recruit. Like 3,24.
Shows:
4,22
